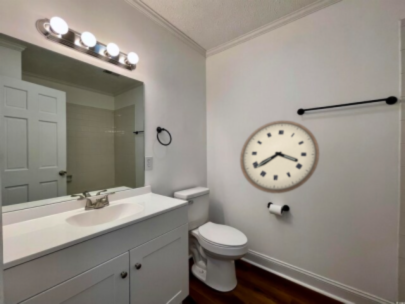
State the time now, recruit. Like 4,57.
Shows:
3,39
